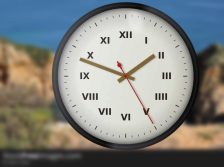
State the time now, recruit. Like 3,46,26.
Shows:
1,48,25
